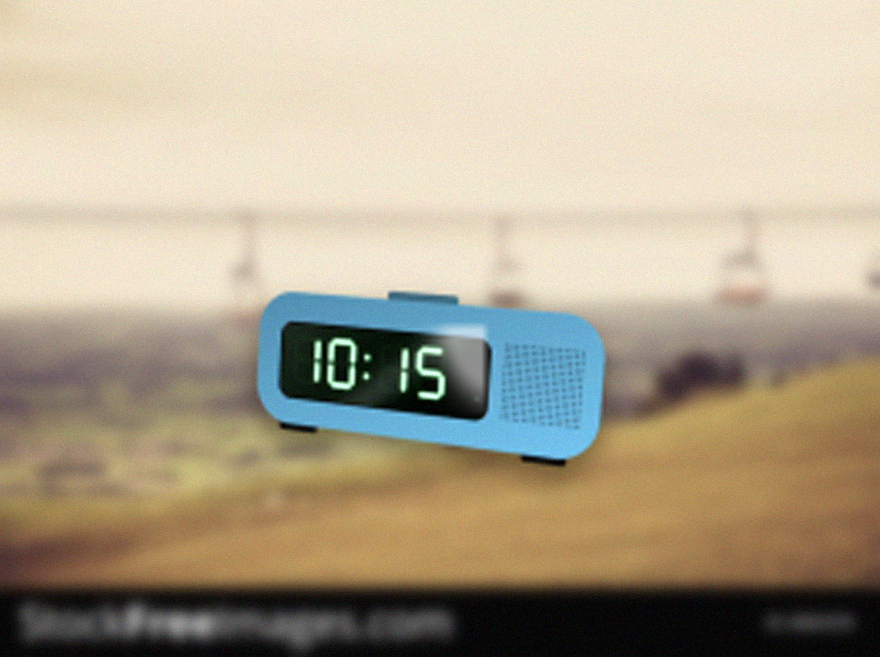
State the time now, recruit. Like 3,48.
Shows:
10,15
